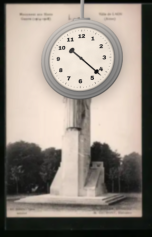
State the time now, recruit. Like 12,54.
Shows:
10,22
